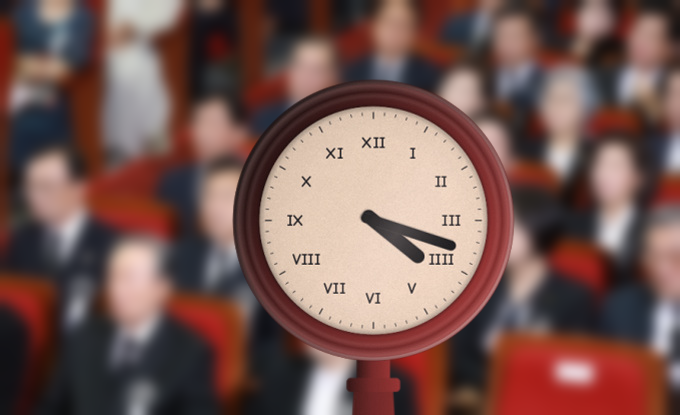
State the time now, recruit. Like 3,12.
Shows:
4,18
